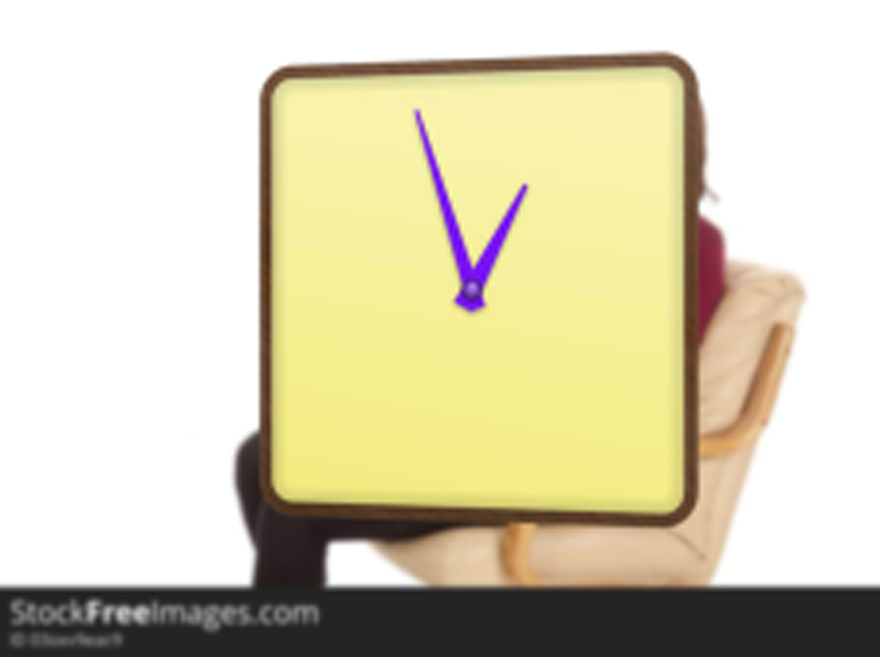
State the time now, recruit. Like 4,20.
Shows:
12,57
